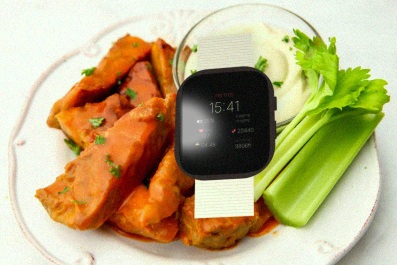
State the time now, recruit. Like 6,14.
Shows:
15,41
